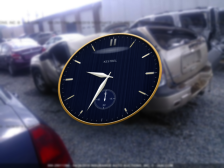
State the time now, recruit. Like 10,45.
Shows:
9,34
